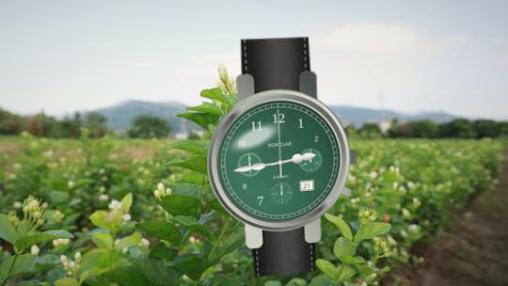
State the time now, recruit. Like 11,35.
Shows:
2,44
